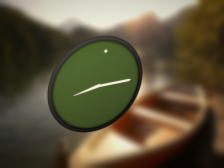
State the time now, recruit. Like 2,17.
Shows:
8,13
